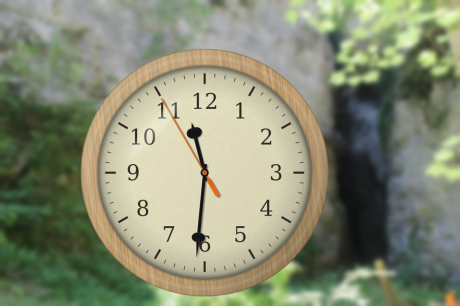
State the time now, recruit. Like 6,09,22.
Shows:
11,30,55
